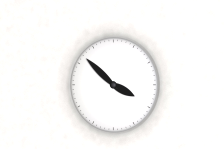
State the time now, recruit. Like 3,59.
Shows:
3,52
